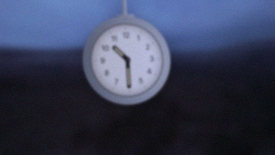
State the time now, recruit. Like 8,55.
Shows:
10,30
